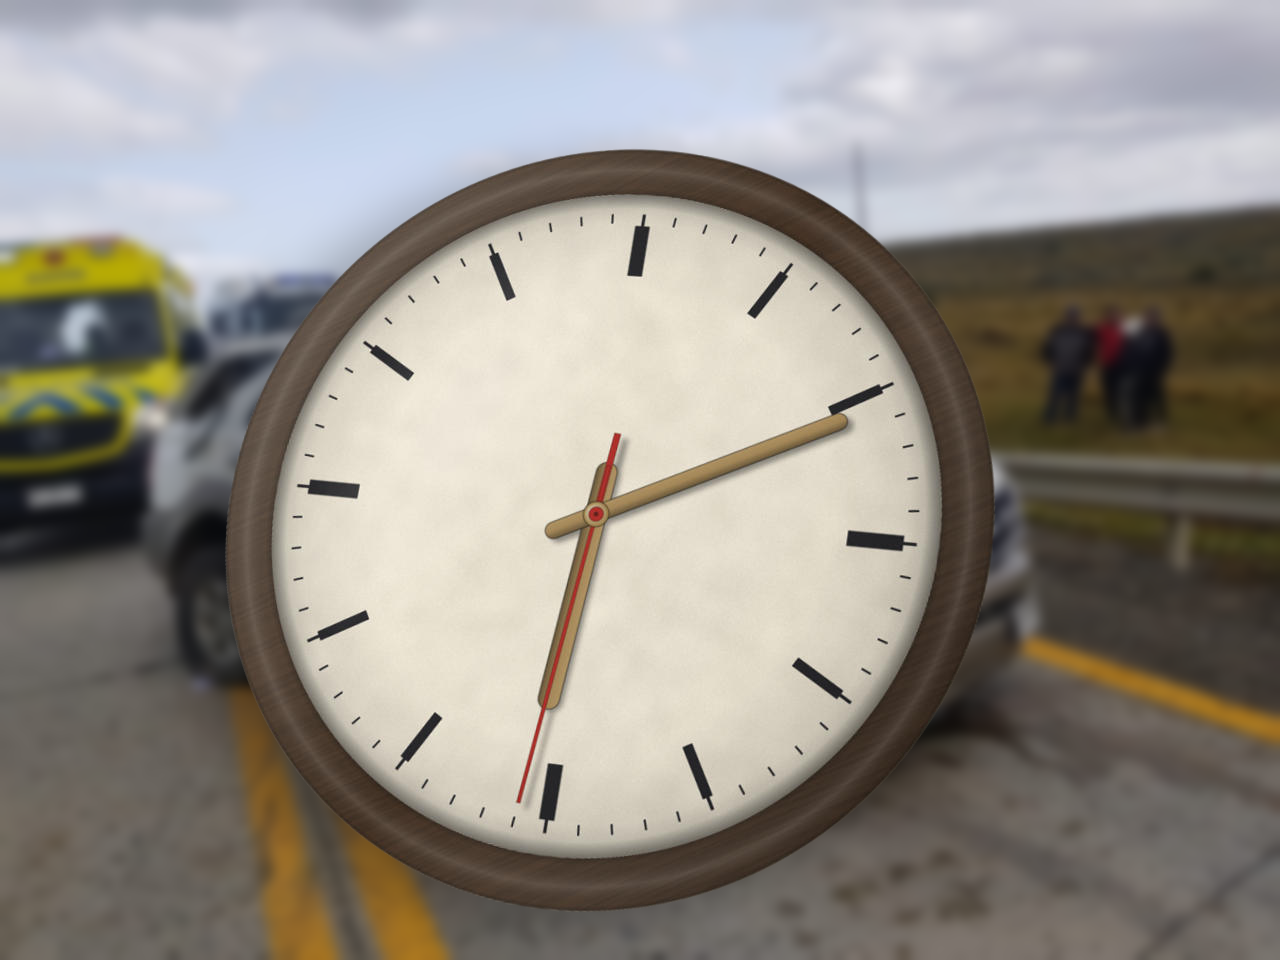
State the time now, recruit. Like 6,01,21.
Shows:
6,10,31
